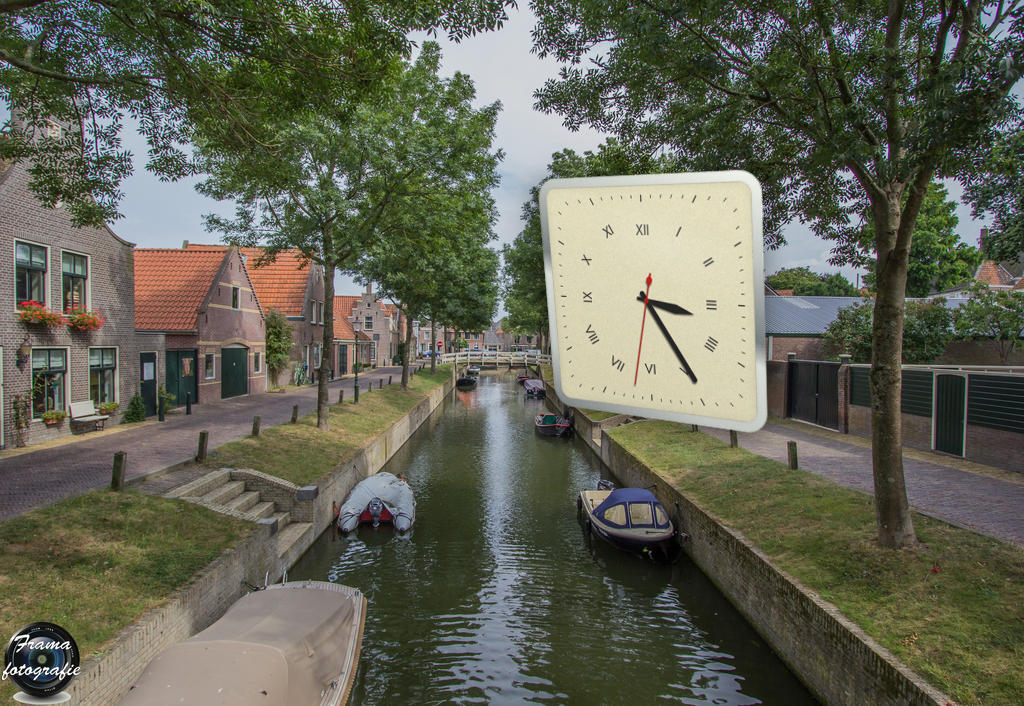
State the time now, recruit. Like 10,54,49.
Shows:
3,24,32
